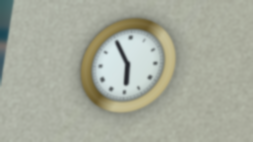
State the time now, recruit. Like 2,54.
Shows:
5,55
